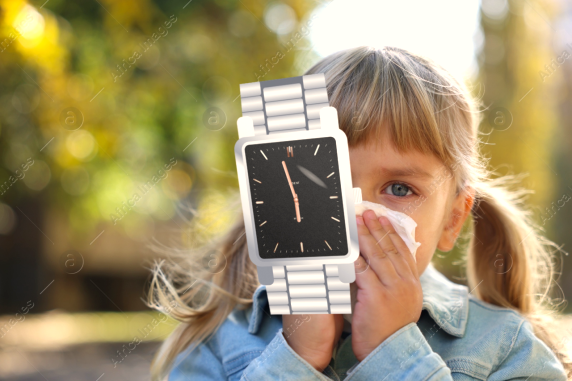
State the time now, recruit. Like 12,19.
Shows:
5,58
